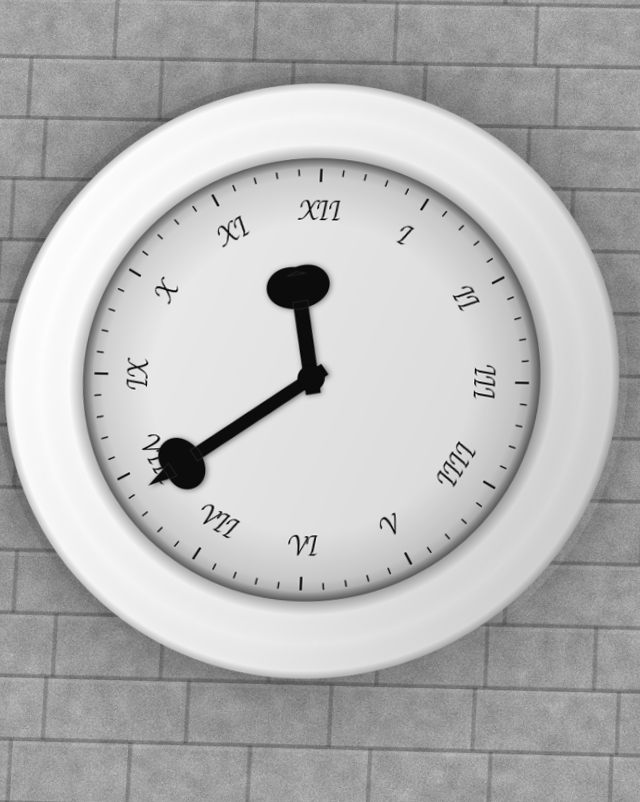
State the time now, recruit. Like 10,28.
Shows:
11,39
